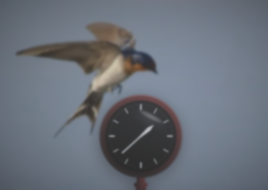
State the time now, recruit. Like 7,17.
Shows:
1,38
